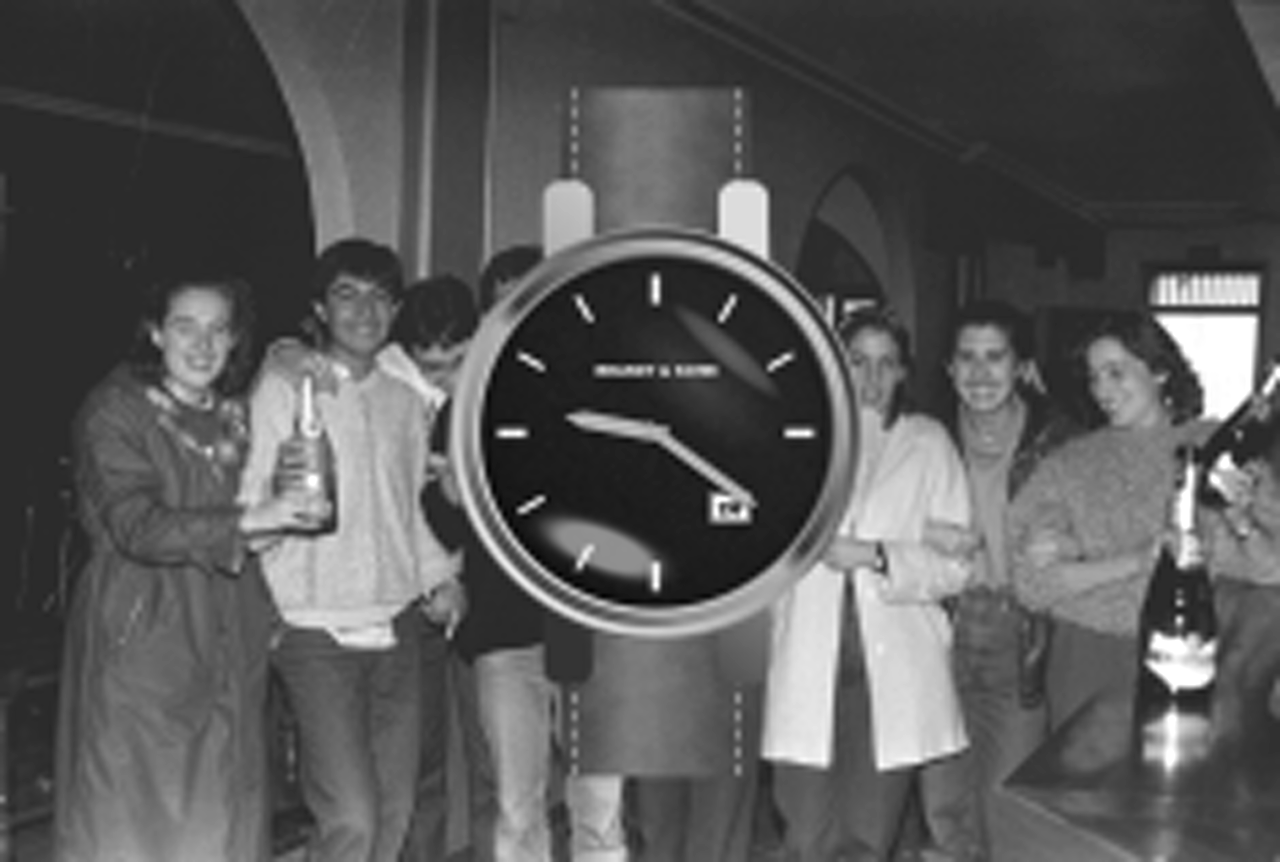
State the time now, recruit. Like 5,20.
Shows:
9,21
